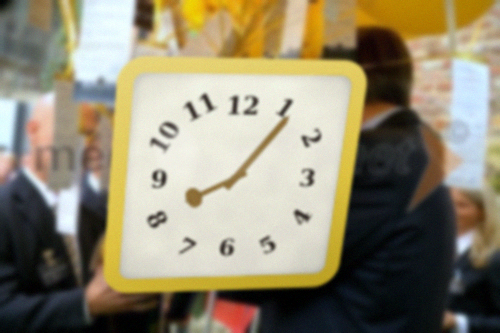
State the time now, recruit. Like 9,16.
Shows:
8,06
